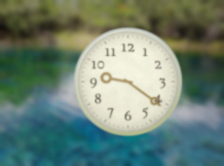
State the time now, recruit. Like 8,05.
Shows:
9,21
